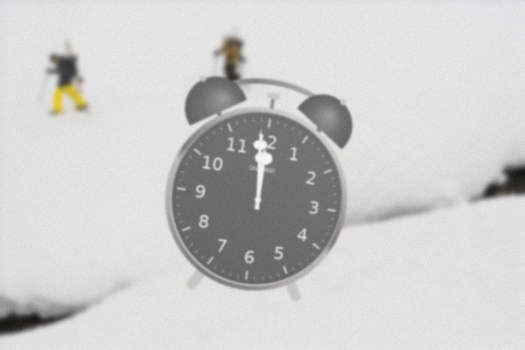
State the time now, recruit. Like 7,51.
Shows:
11,59
